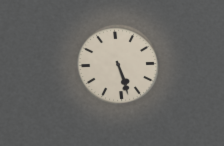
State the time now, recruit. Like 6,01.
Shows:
5,28
